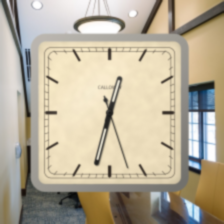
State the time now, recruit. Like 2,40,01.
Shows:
12,32,27
